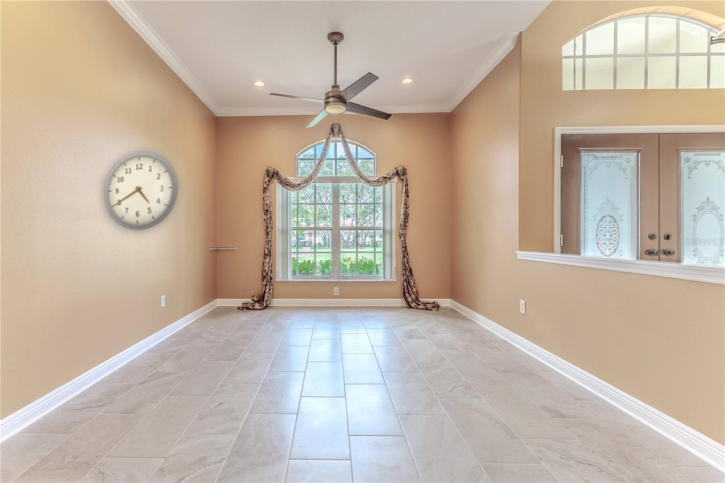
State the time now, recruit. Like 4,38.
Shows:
4,40
